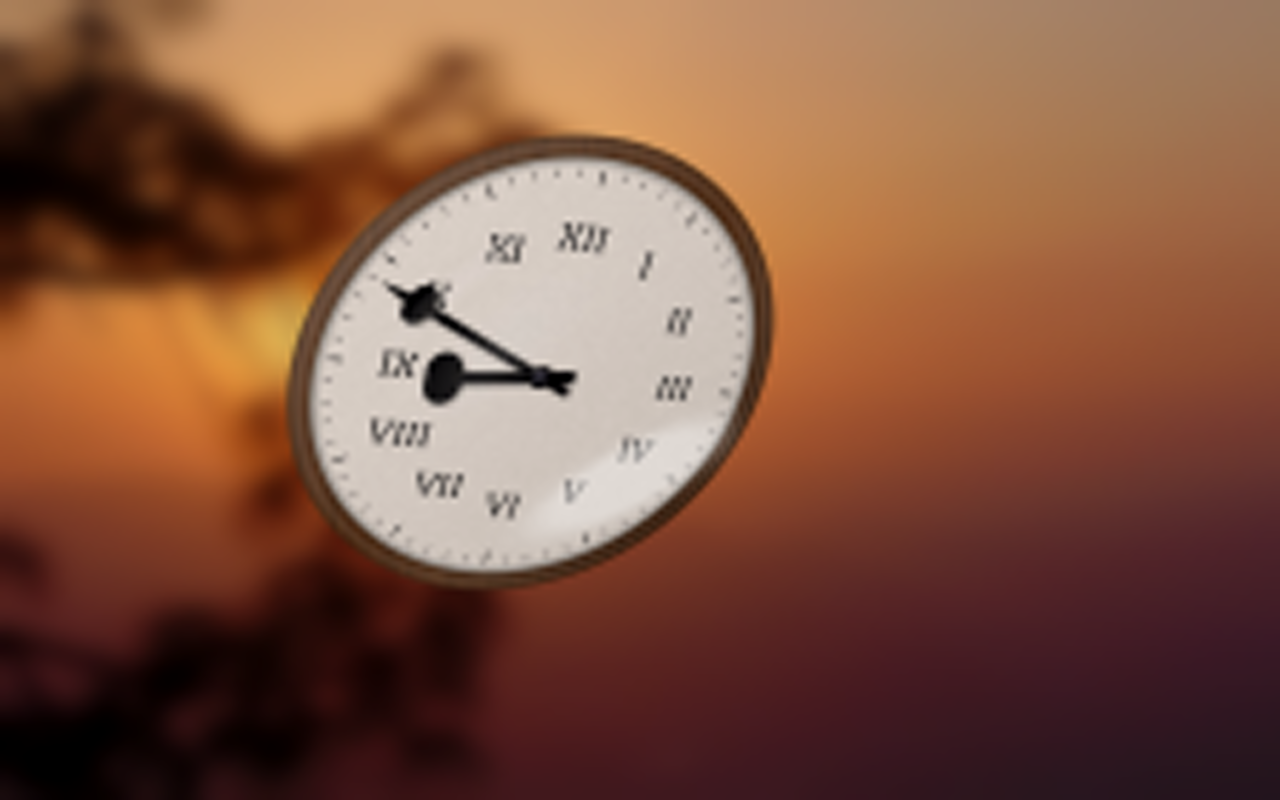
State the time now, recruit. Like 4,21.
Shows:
8,49
